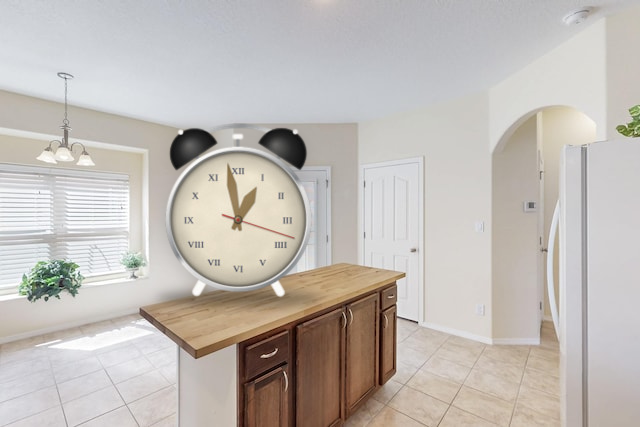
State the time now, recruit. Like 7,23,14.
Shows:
12,58,18
